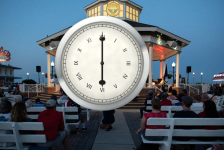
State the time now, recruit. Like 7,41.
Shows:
6,00
